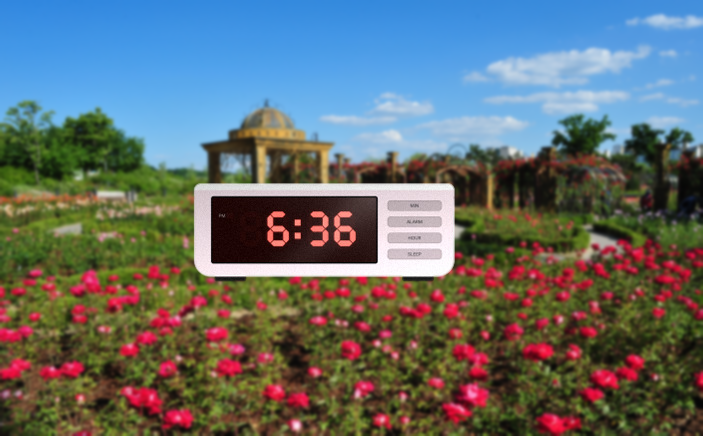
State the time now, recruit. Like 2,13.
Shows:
6,36
